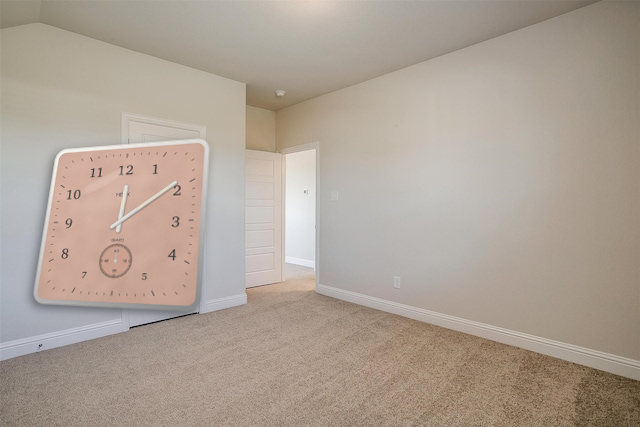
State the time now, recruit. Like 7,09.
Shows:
12,09
